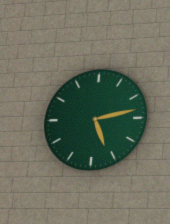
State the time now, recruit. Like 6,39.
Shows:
5,13
